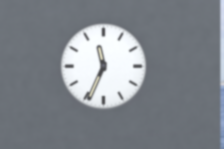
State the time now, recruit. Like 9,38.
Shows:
11,34
